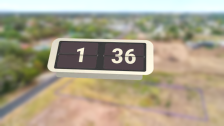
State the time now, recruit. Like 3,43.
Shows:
1,36
